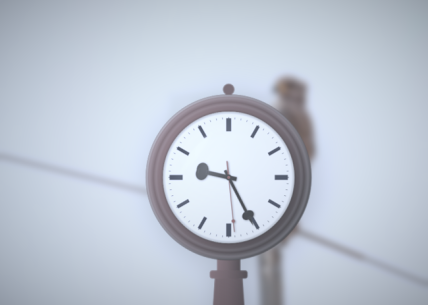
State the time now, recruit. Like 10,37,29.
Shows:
9,25,29
